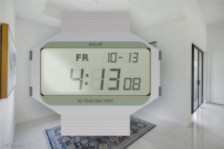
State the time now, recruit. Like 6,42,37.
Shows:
4,13,08
